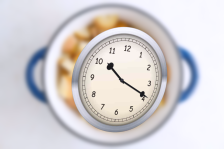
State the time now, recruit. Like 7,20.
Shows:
10,19
